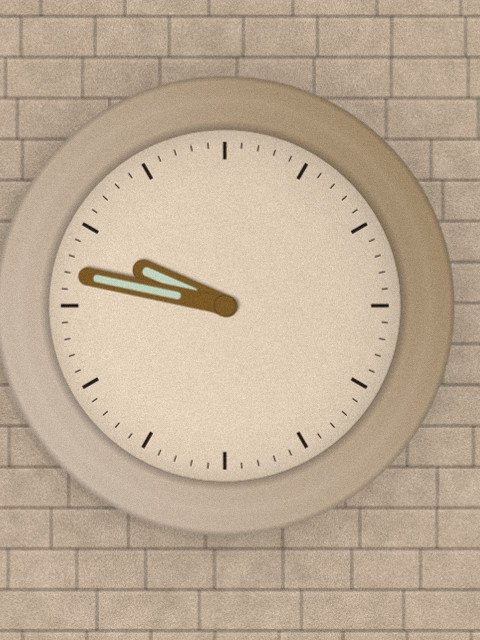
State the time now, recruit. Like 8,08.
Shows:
9,47
